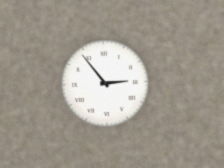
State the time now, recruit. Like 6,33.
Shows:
2,54
